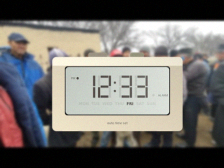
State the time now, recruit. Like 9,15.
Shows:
12,33
